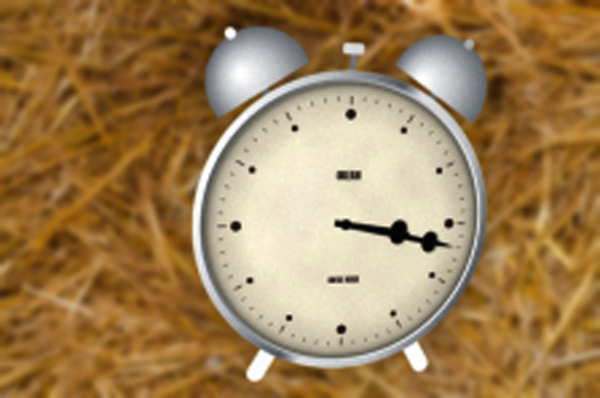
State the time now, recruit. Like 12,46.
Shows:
3,17
